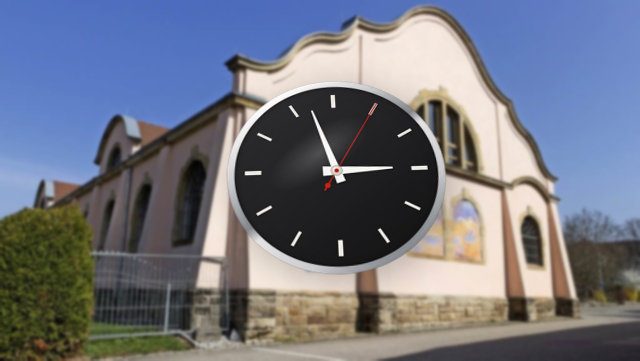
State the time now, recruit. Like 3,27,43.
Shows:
2,57,05
